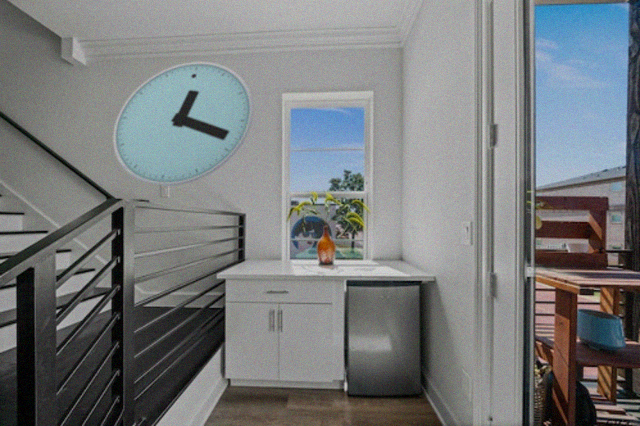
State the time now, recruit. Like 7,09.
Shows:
12,18
